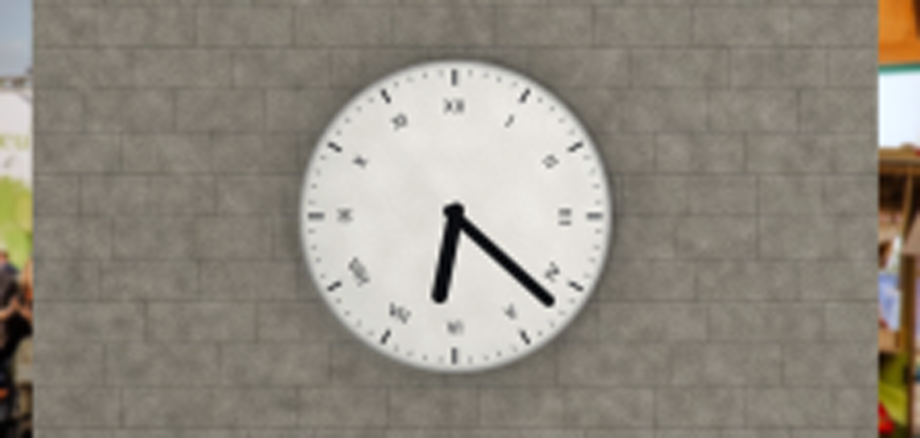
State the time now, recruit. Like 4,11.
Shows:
6,22
